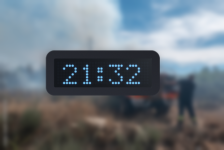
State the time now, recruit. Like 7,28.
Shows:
21,32
